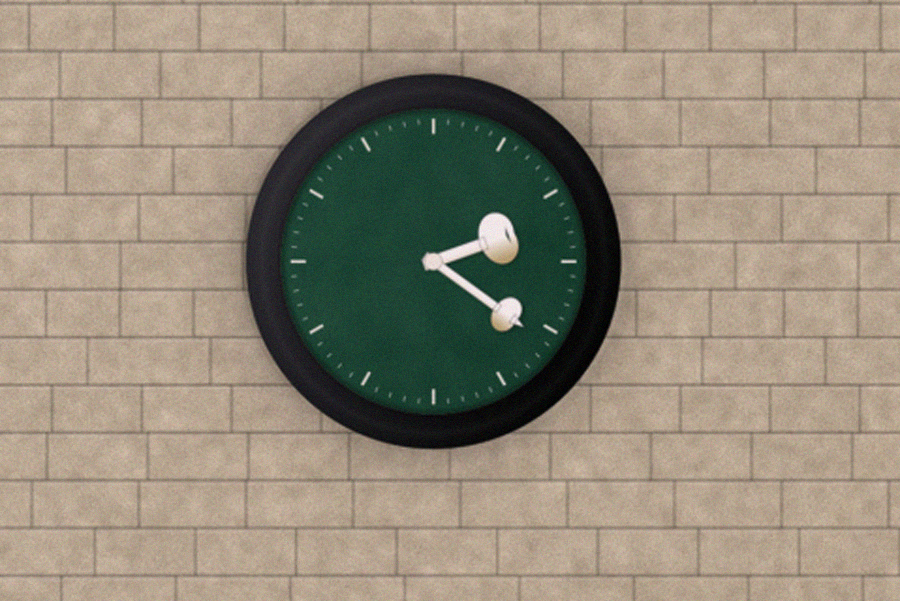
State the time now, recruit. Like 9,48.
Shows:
2,21
